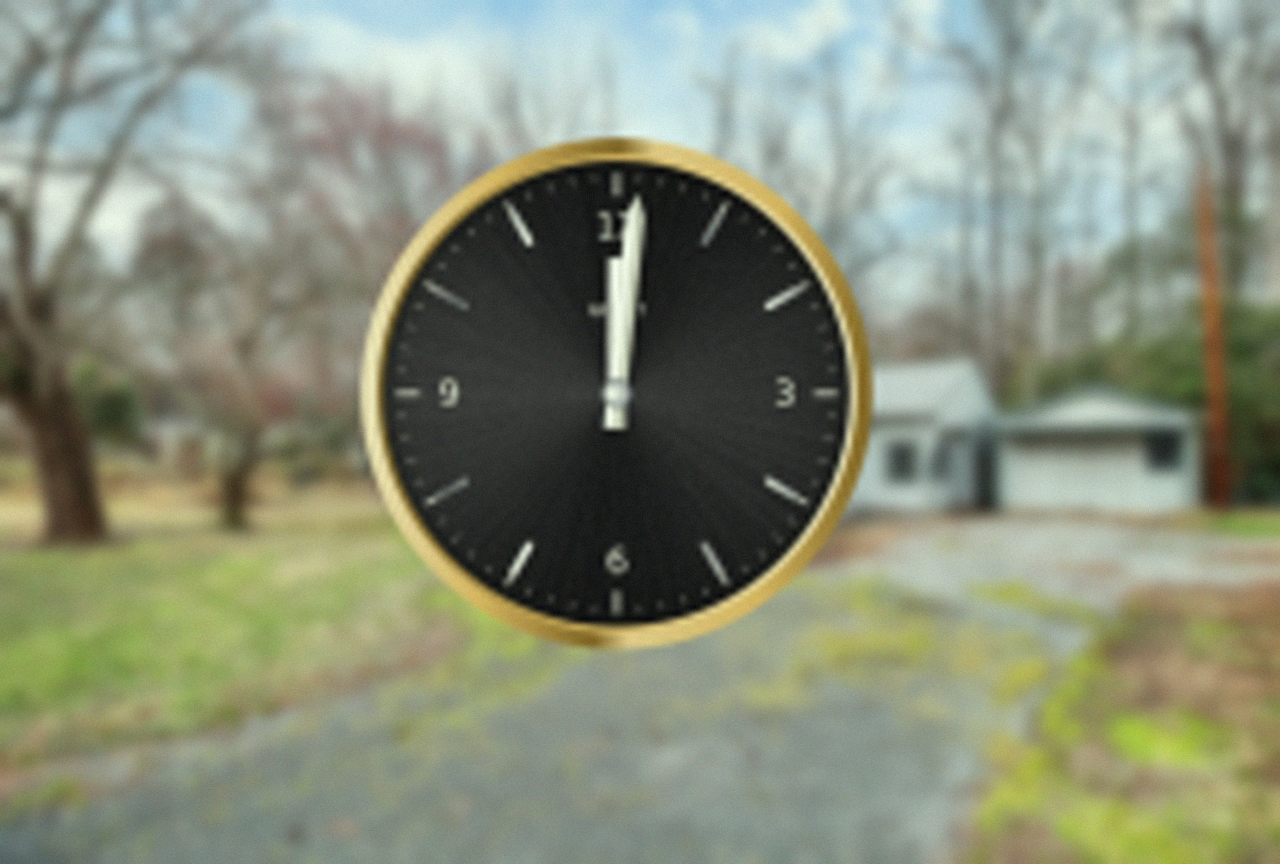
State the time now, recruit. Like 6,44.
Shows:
12,01
